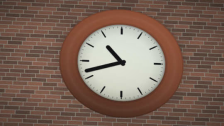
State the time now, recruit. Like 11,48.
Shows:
10,42
